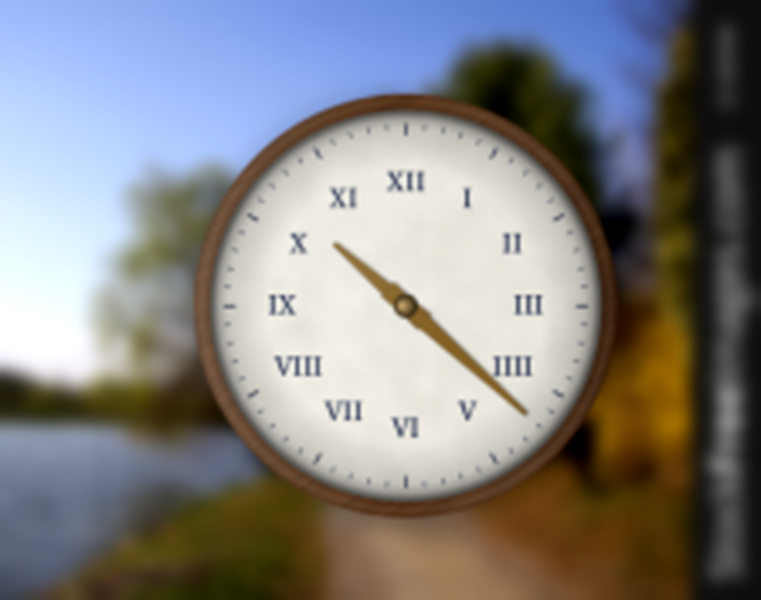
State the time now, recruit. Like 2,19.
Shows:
10,22
